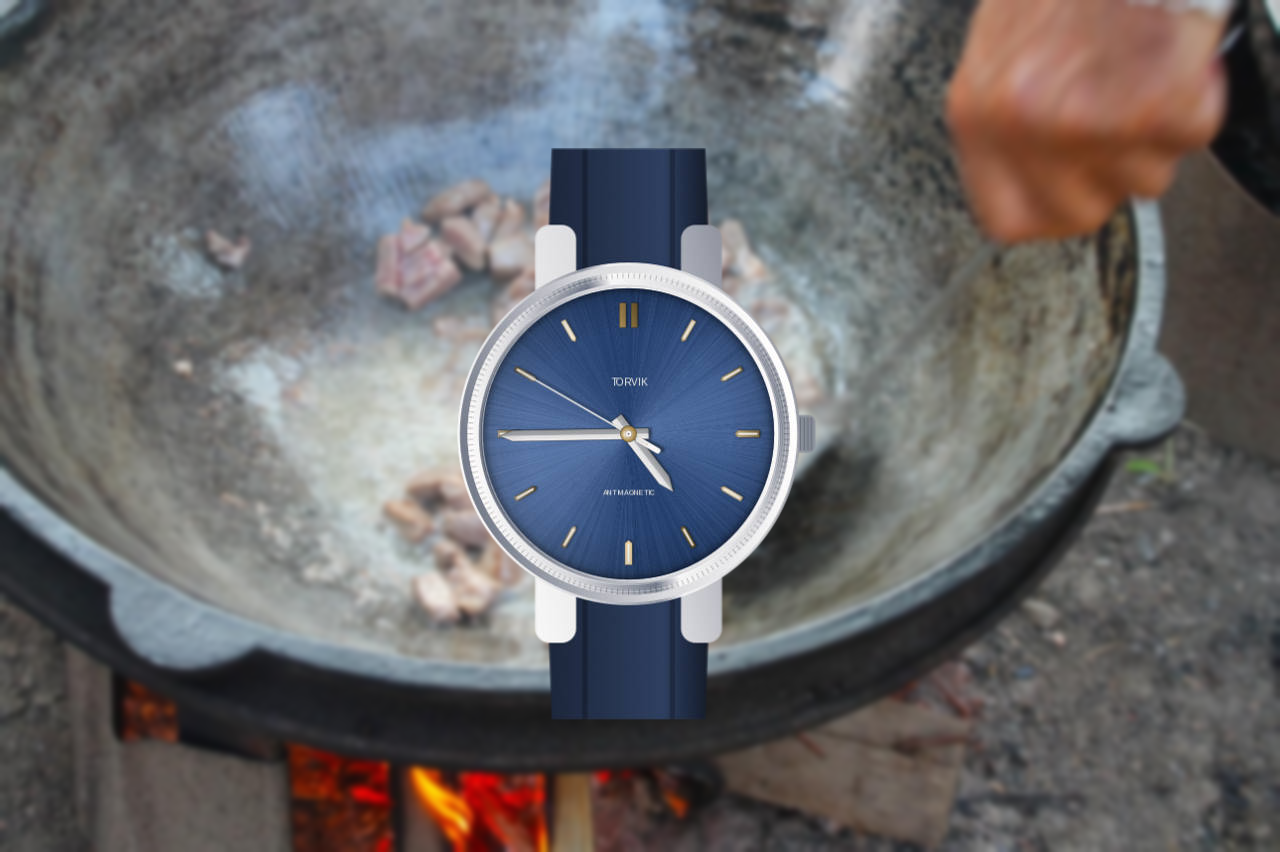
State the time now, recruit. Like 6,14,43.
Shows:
4,44,50
